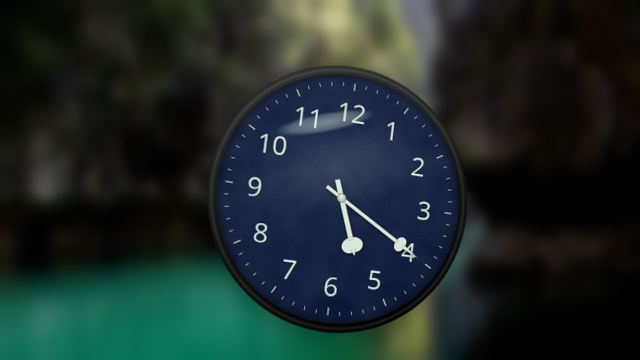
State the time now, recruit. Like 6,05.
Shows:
5,20
